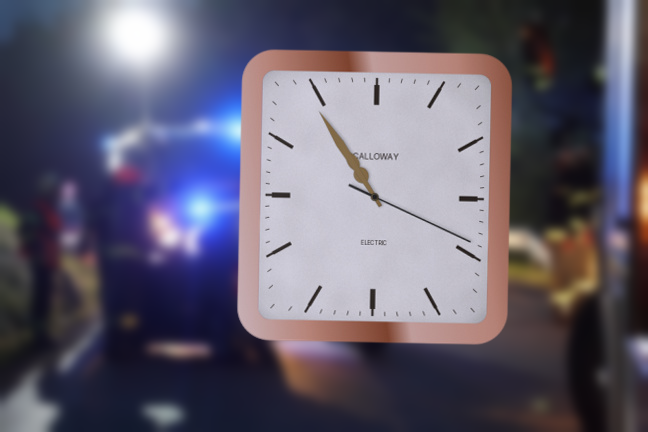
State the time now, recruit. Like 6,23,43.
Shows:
10,54,19
